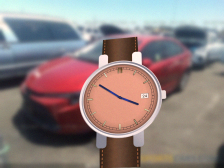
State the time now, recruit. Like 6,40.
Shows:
3,51
